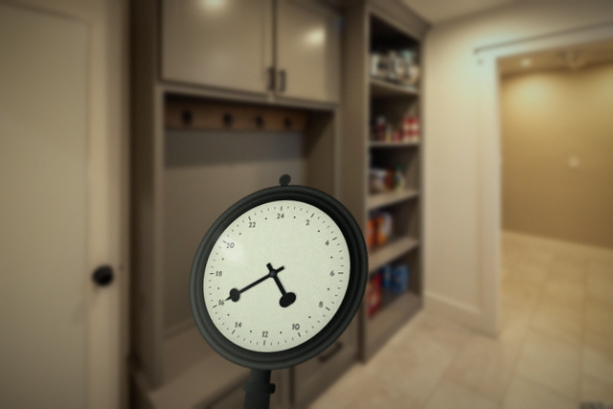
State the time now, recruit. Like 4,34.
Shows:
9,40
